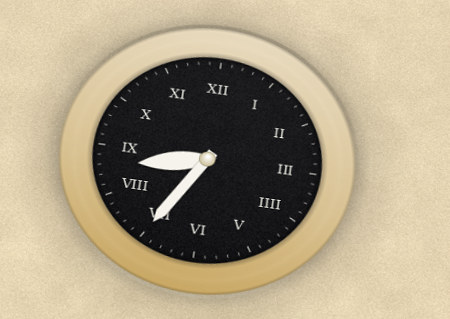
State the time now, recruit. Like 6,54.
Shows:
8,35
